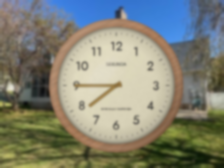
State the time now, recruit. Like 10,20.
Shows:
7,45
